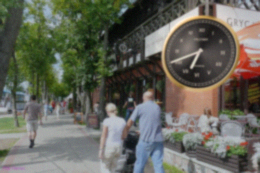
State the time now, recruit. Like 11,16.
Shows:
6,41
